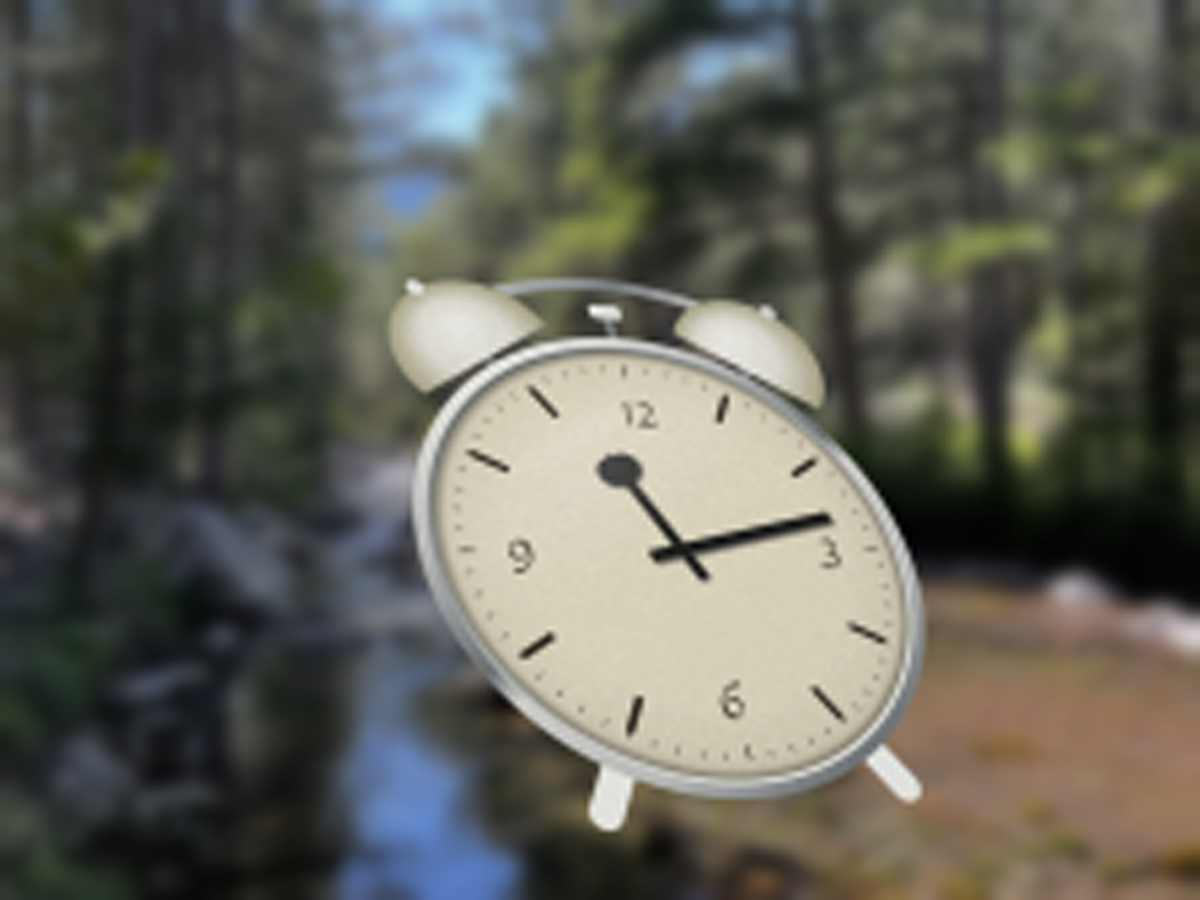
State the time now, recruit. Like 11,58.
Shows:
11,13
